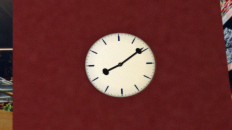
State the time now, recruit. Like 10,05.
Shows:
8,09
